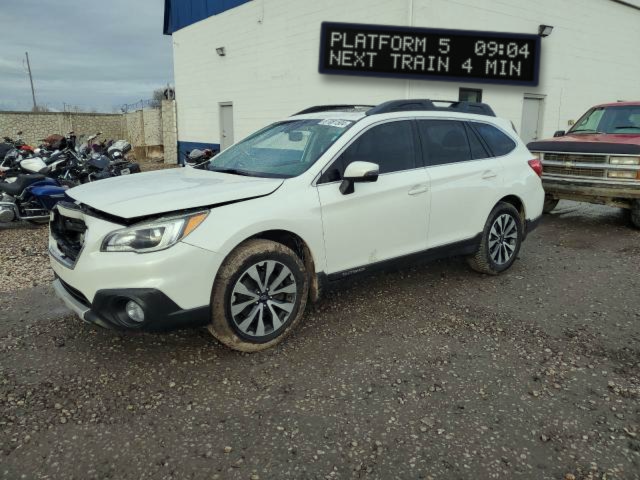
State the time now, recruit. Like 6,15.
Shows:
9,04
